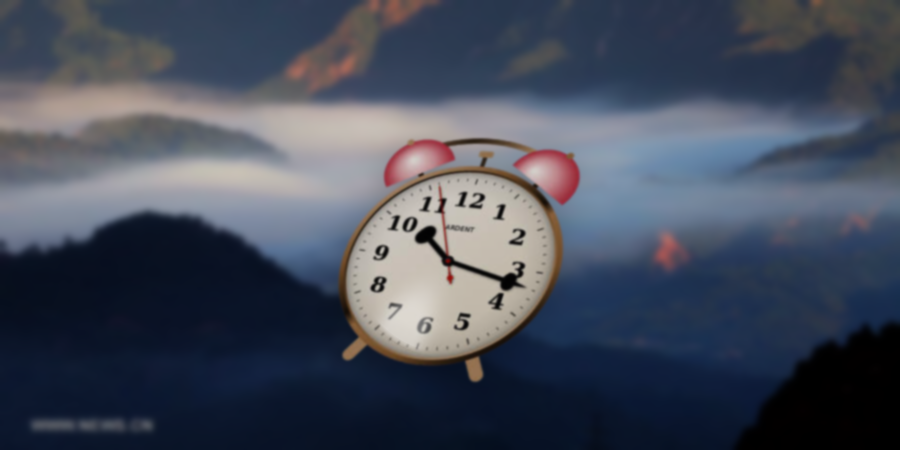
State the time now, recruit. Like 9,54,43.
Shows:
10,16,56
